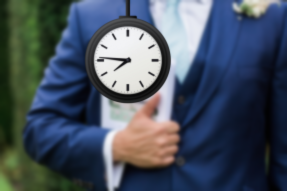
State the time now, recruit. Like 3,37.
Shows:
7,46
